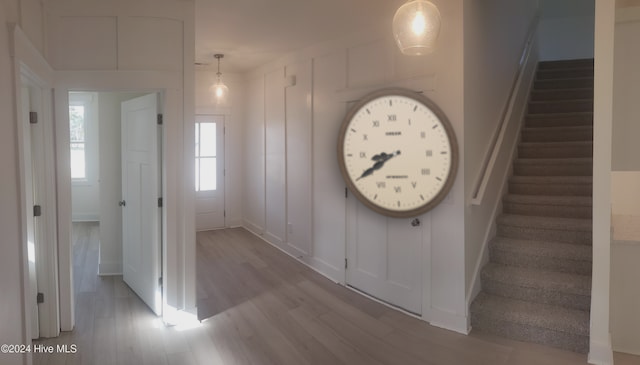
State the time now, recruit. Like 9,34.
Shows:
8,40
